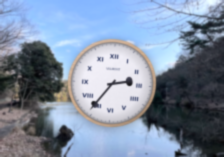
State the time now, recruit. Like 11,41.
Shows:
2,36
